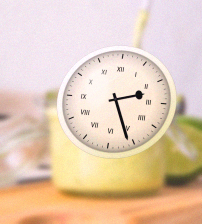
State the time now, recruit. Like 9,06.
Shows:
2,26
